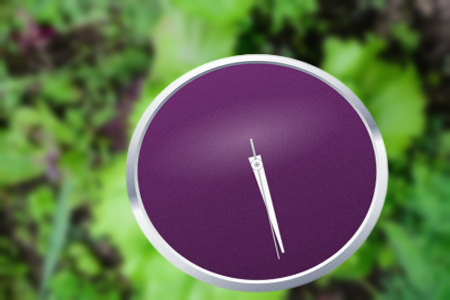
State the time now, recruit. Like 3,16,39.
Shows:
5,27,28
